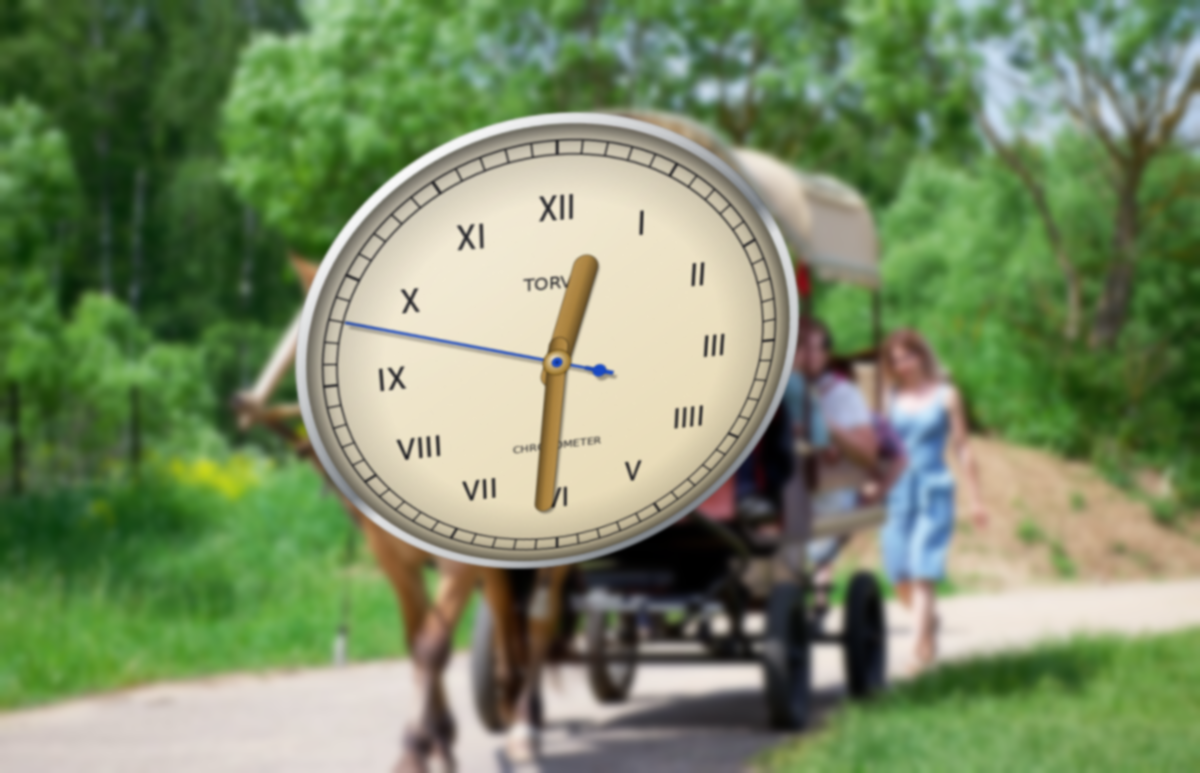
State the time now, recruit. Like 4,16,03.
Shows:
12,30,48
